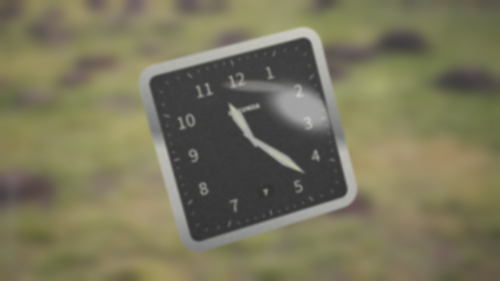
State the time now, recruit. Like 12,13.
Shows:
11,23
